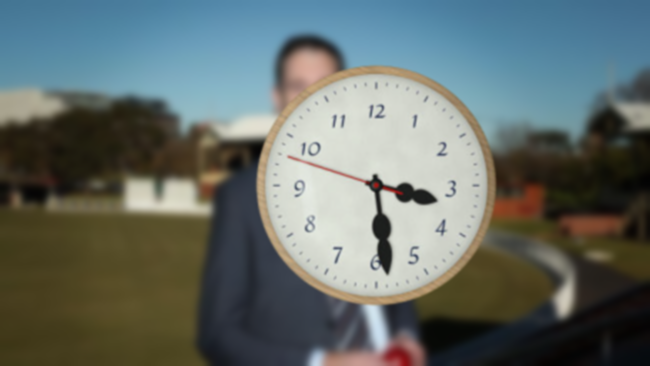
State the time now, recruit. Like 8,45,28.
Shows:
3,28,48
